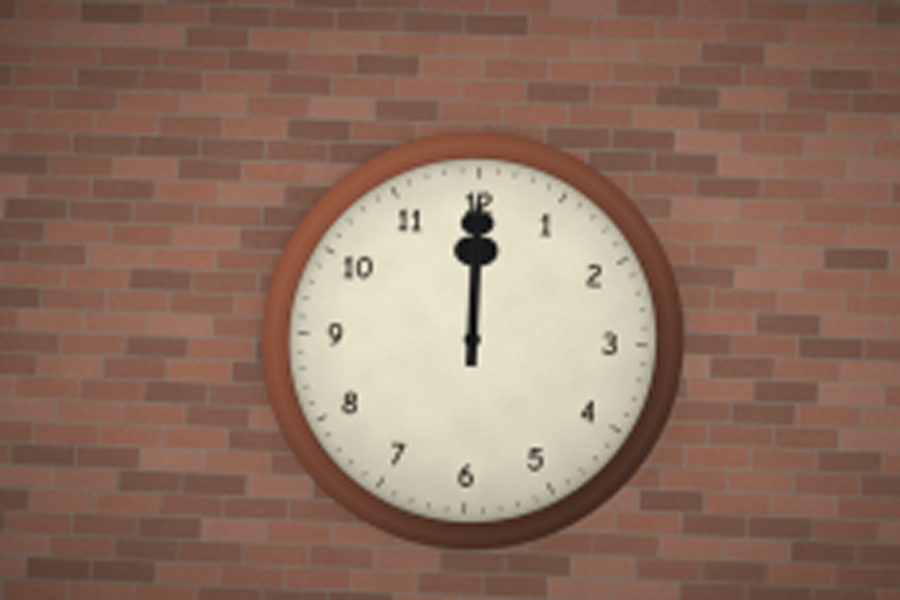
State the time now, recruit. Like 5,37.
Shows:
12,00
